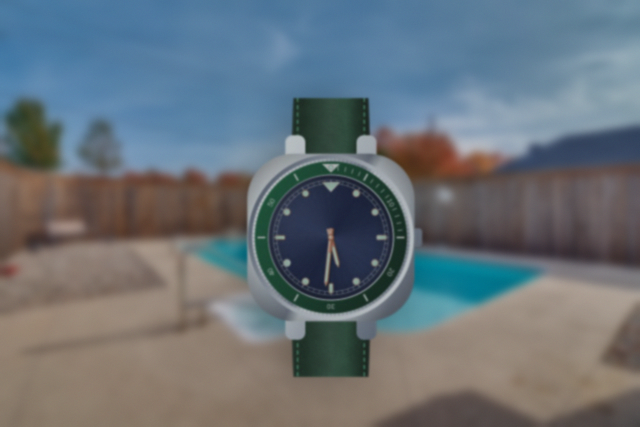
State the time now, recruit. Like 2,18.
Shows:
5,31
